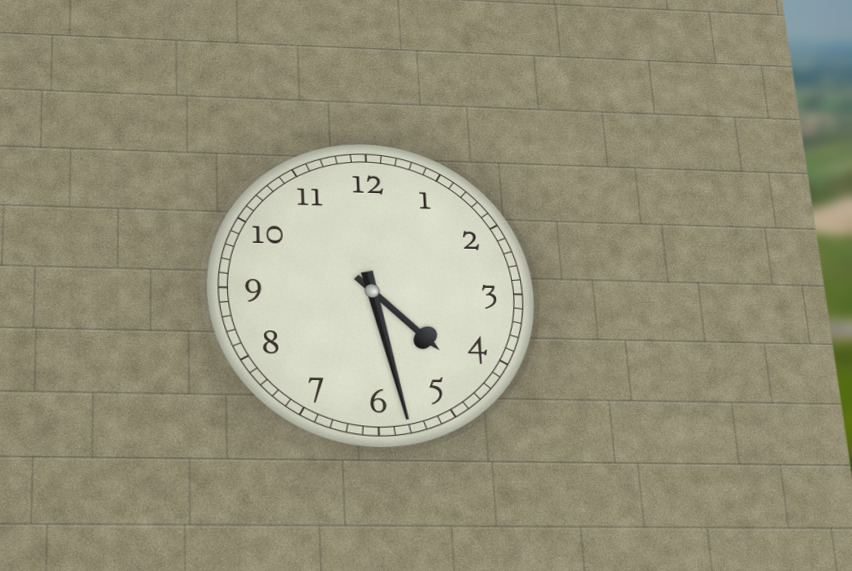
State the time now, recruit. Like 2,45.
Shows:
4,28
